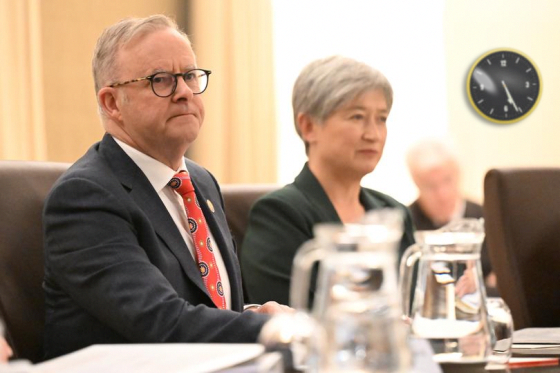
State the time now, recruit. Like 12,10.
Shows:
5,26
